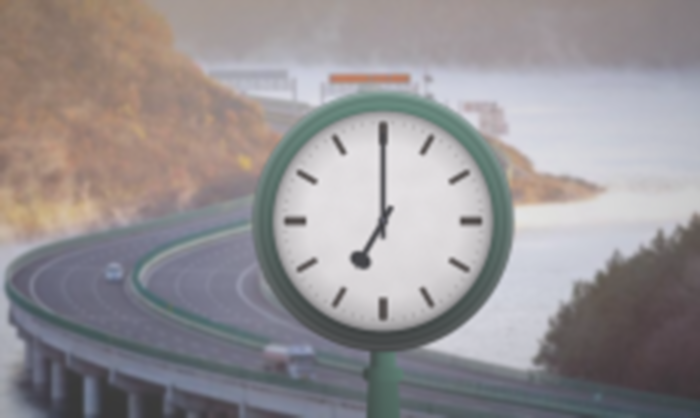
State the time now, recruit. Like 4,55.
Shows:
7,00
